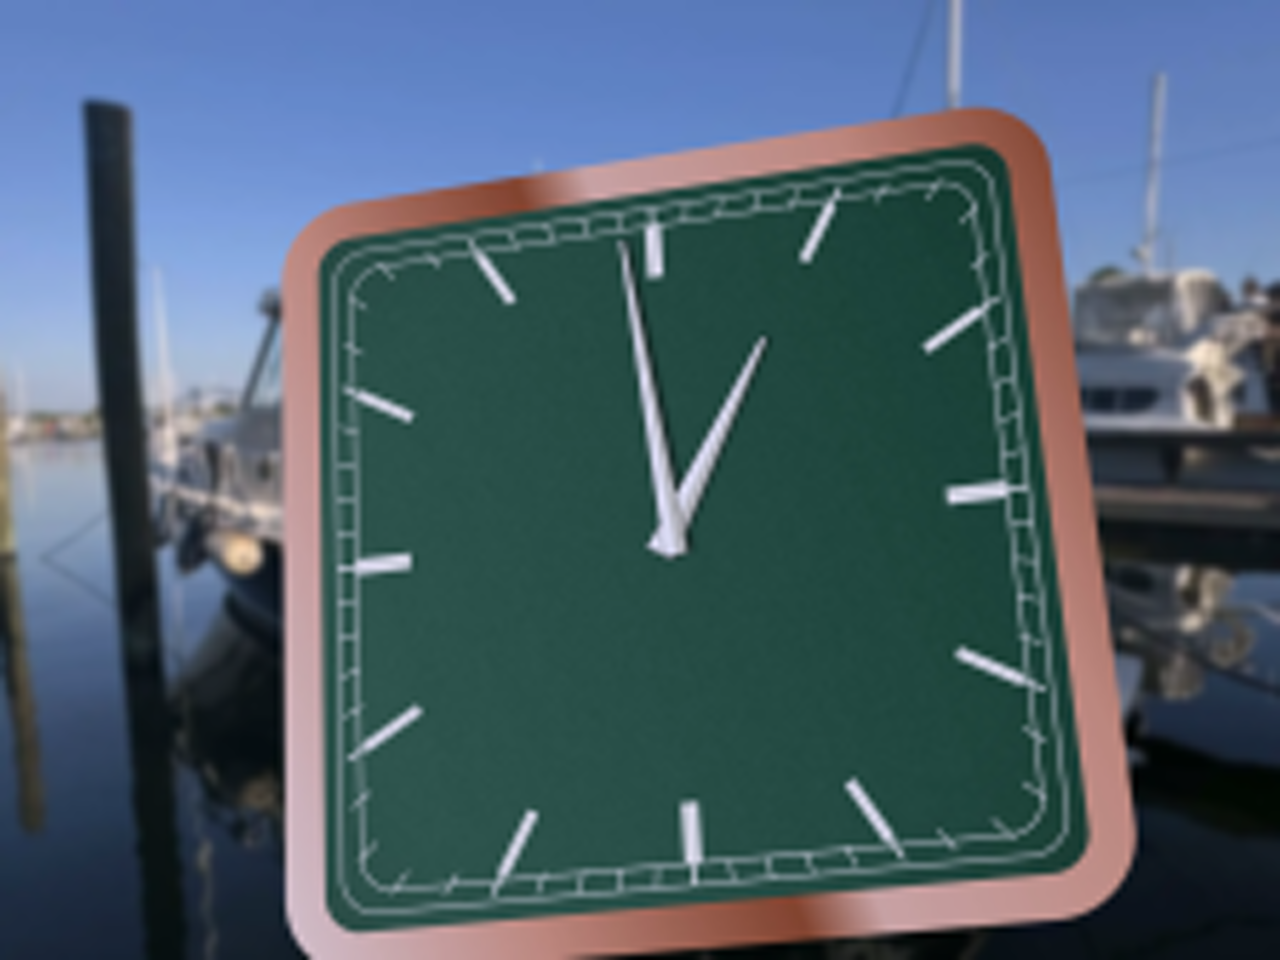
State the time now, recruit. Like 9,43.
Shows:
12,59
